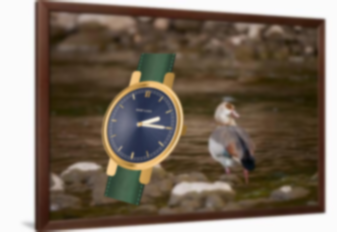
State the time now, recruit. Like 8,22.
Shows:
2,15
